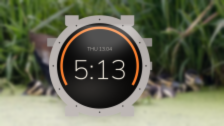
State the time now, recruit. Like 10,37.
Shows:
5,13
